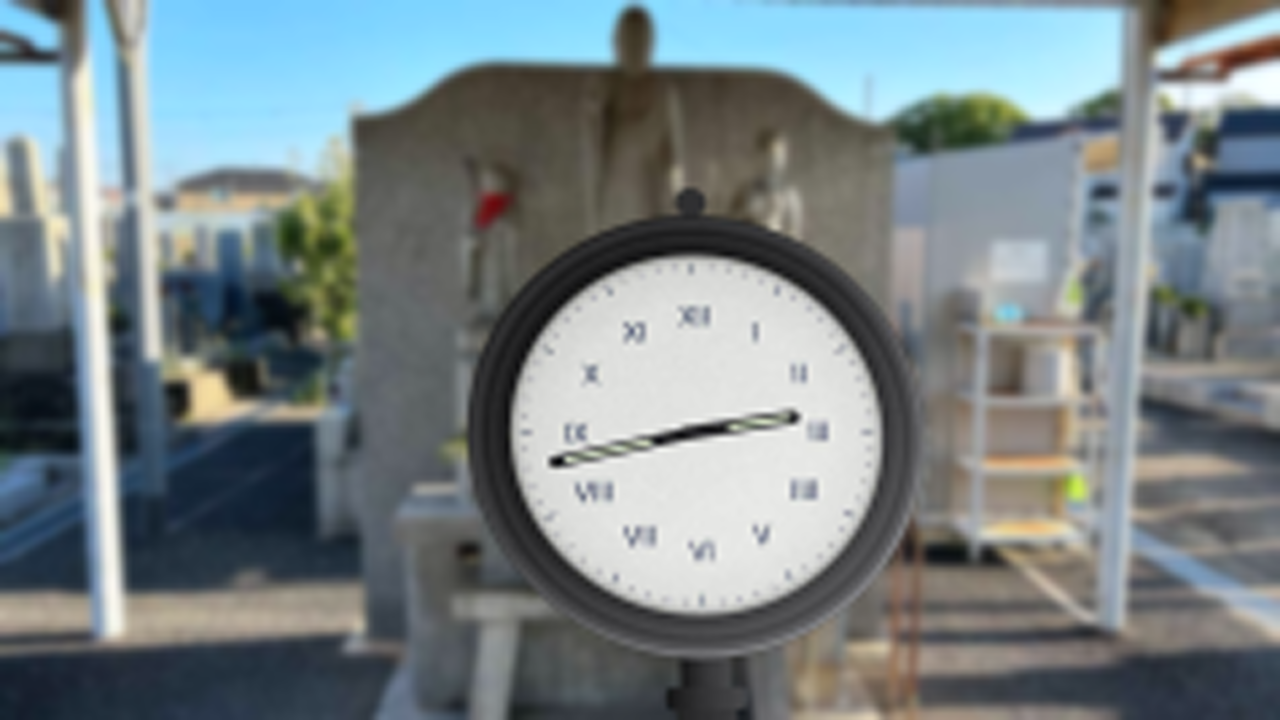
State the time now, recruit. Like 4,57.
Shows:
2,43
